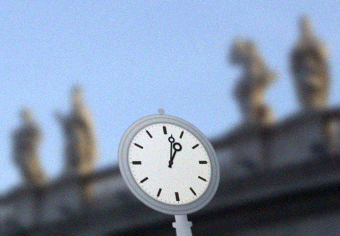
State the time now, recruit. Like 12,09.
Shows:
1,02
